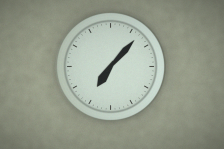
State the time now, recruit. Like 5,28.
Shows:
7,07
